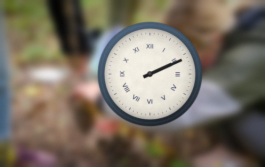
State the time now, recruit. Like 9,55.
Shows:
2,11
